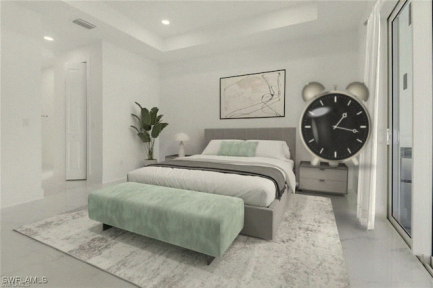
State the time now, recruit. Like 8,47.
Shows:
1,17
